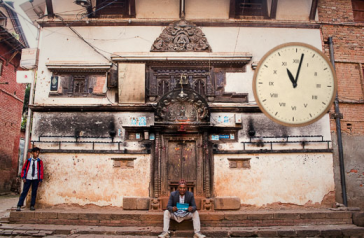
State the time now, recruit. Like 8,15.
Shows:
11,02
